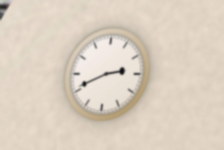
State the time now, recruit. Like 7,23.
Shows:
2,41
